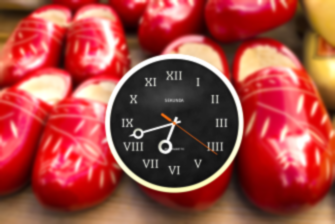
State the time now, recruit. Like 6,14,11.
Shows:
6,42,21
